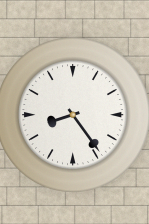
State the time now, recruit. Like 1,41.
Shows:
8,24
